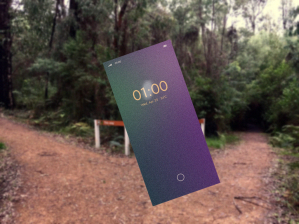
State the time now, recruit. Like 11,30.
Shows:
1,00
